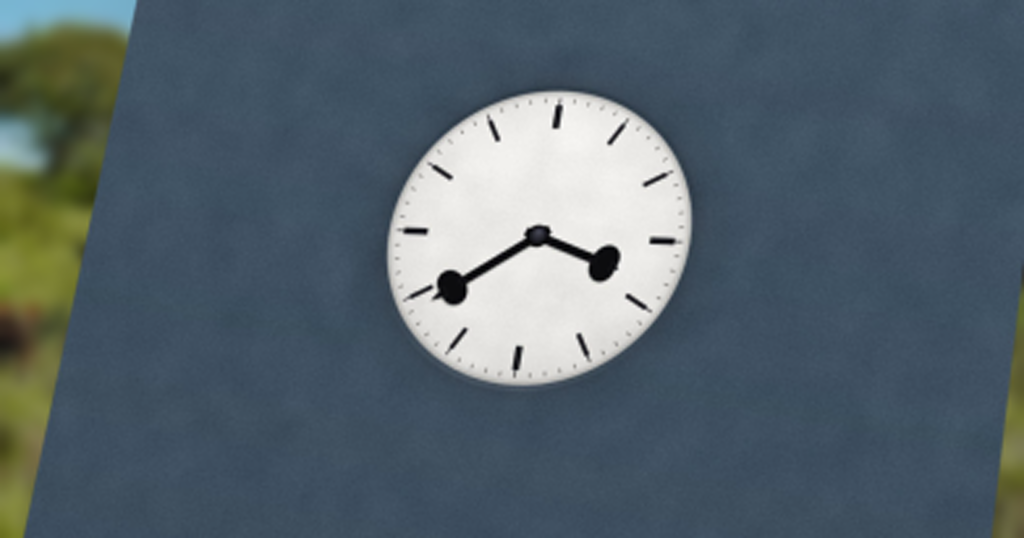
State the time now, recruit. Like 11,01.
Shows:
3,39
